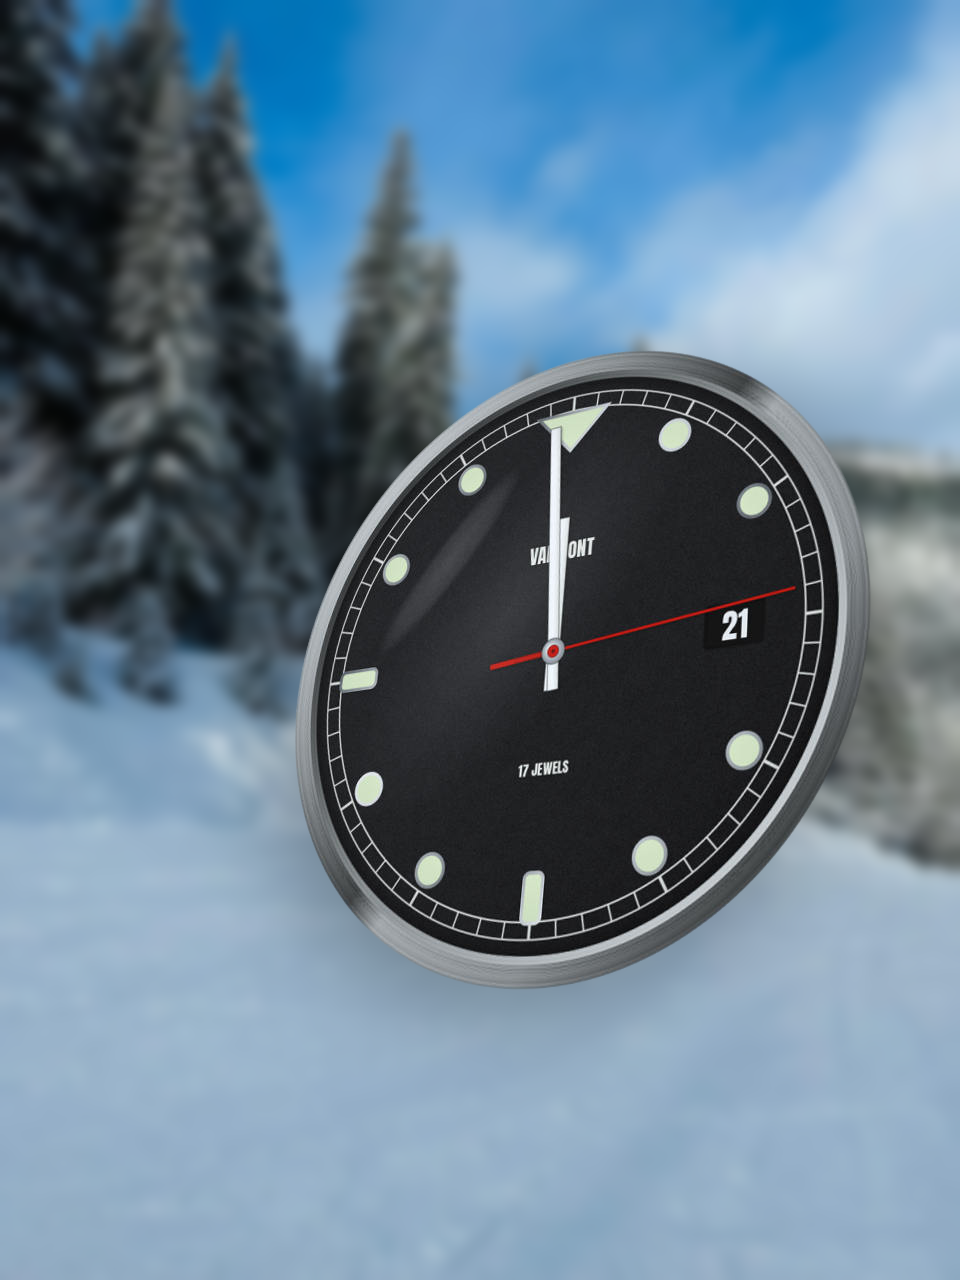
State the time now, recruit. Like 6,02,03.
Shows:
11,59,14
